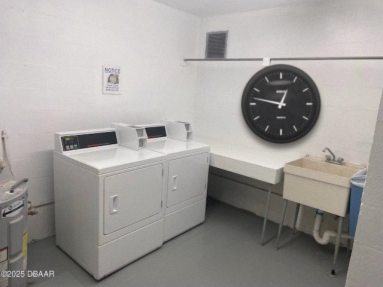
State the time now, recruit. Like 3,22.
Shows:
12,47
